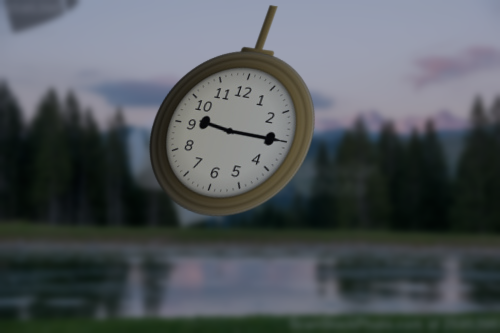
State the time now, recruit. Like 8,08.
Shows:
9,15
